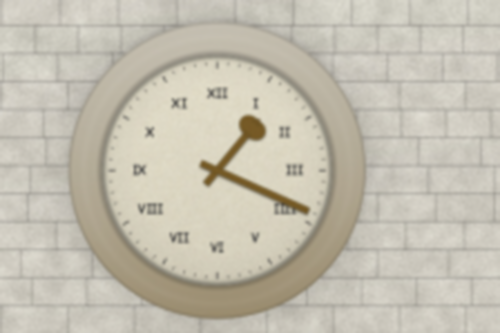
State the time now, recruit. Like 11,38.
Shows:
1,19
